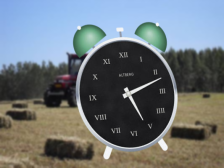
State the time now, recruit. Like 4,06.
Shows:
5,12
